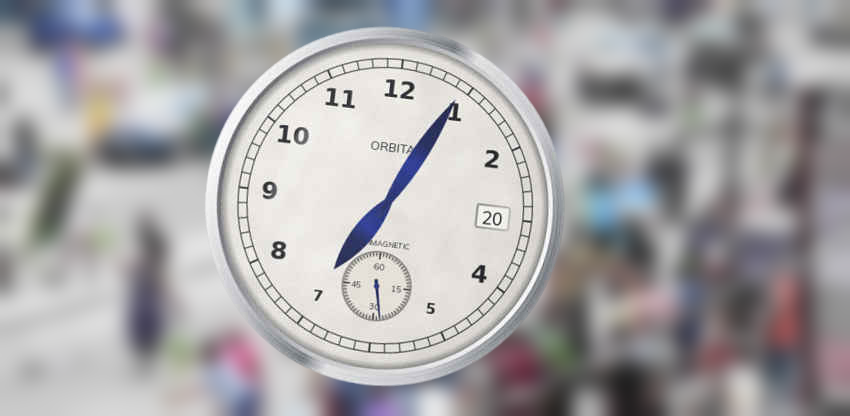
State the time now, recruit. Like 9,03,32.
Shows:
7,04,28
